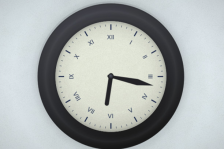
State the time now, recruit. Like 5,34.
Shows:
6,17
